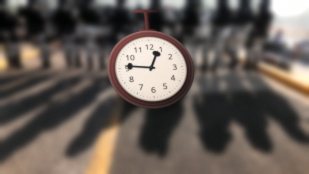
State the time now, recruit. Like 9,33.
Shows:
12,46
